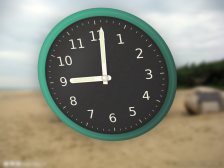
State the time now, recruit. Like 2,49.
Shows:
9,01
